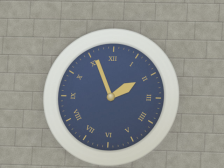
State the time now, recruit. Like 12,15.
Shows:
1,56
